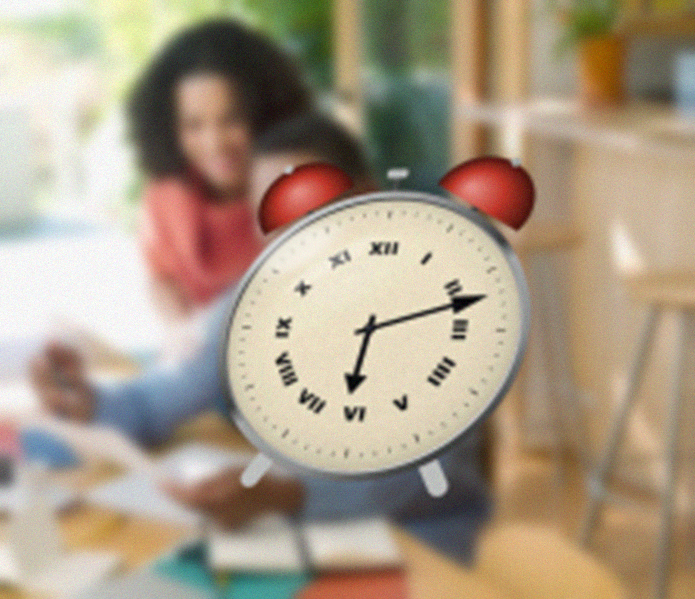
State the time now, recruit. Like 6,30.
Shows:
6,12
